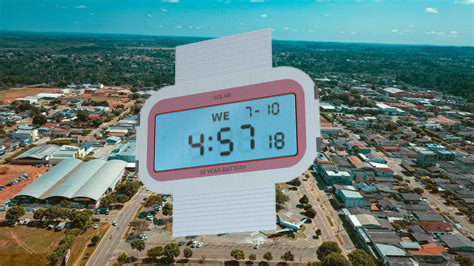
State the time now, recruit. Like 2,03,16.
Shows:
4,57,18
